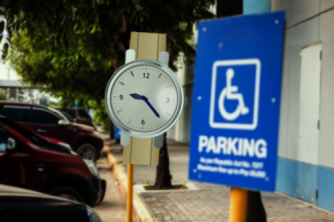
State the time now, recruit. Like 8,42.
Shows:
9,23
